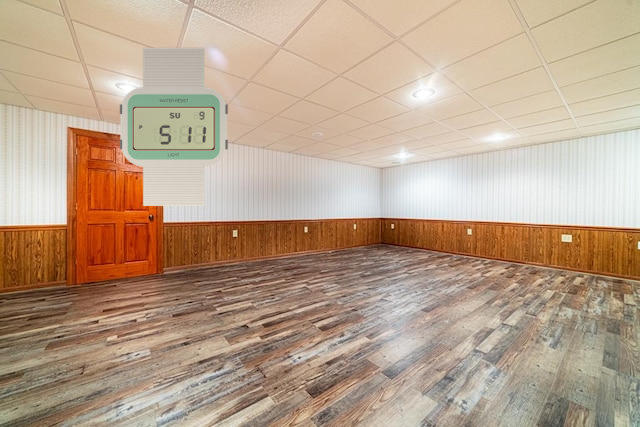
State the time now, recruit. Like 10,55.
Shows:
5,11
